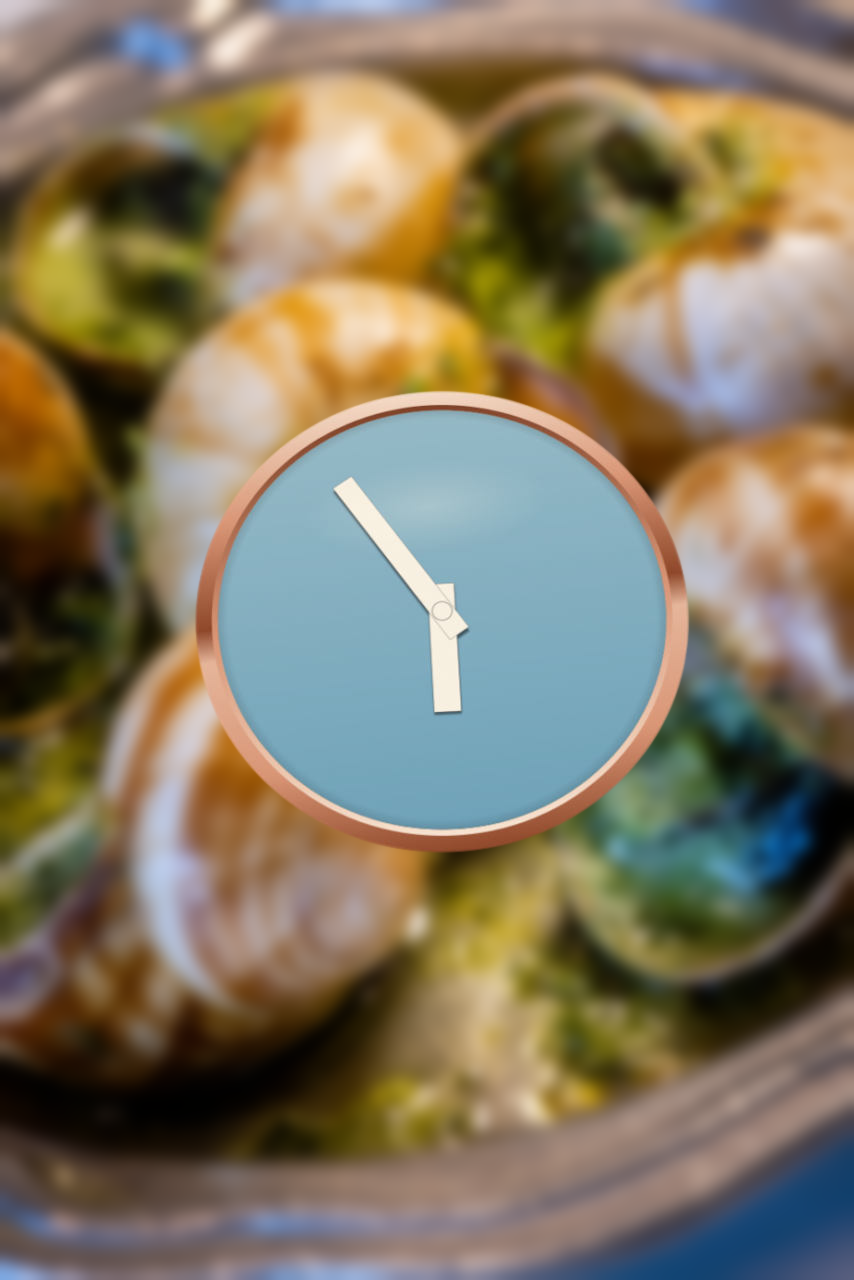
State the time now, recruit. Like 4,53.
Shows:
5,54
